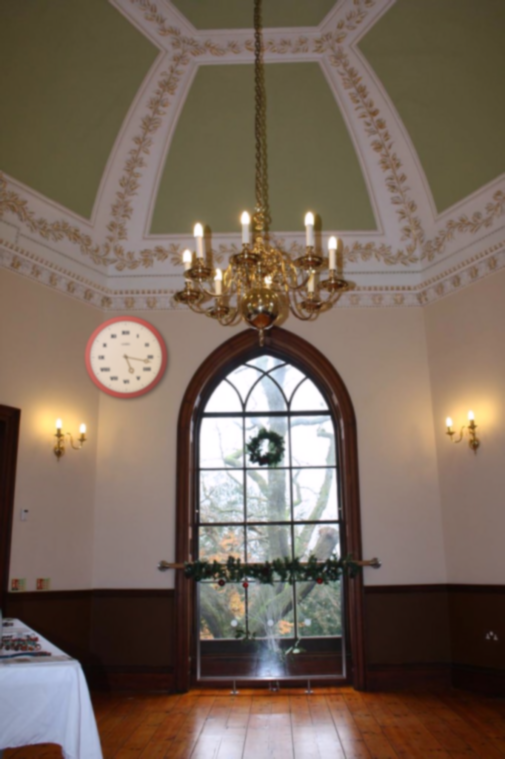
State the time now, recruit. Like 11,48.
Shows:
5,17
